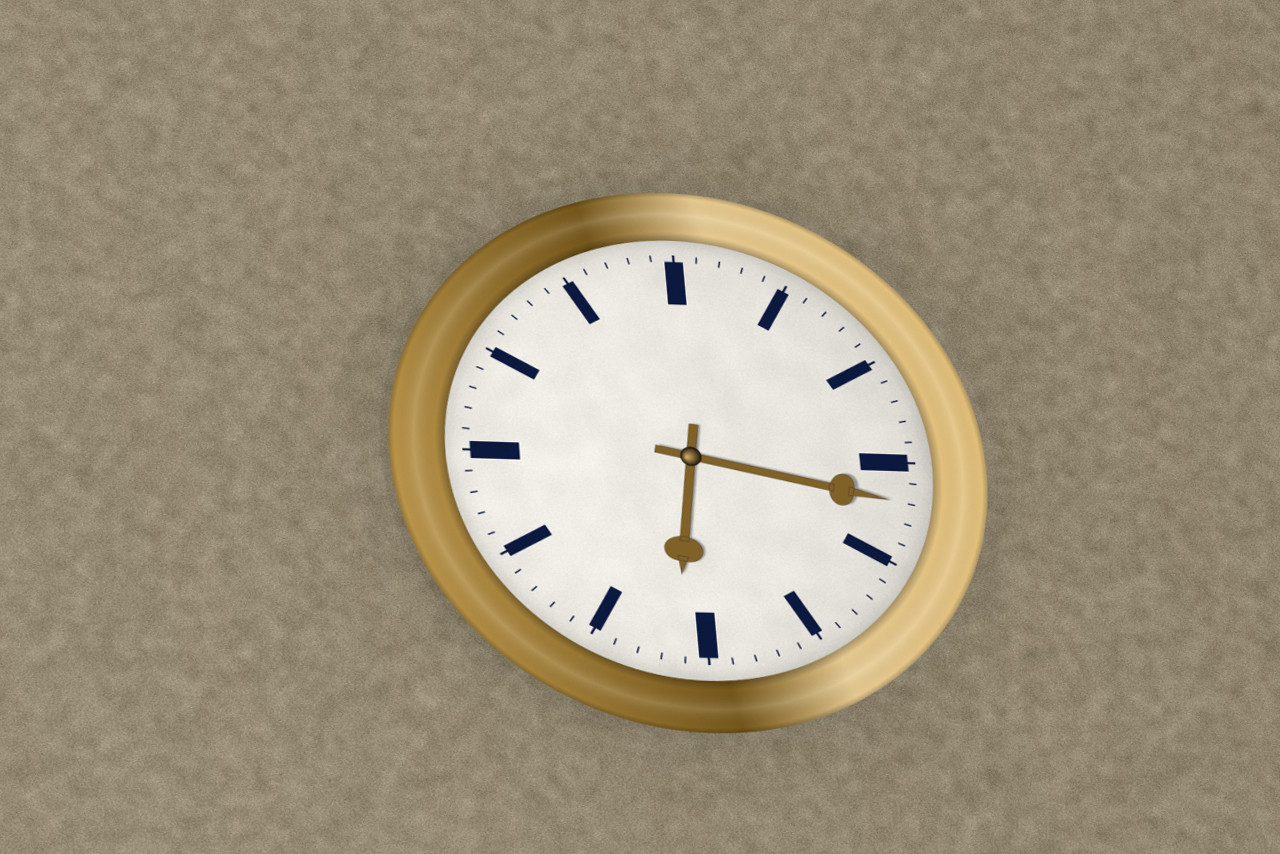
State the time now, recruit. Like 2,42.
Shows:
6,17
